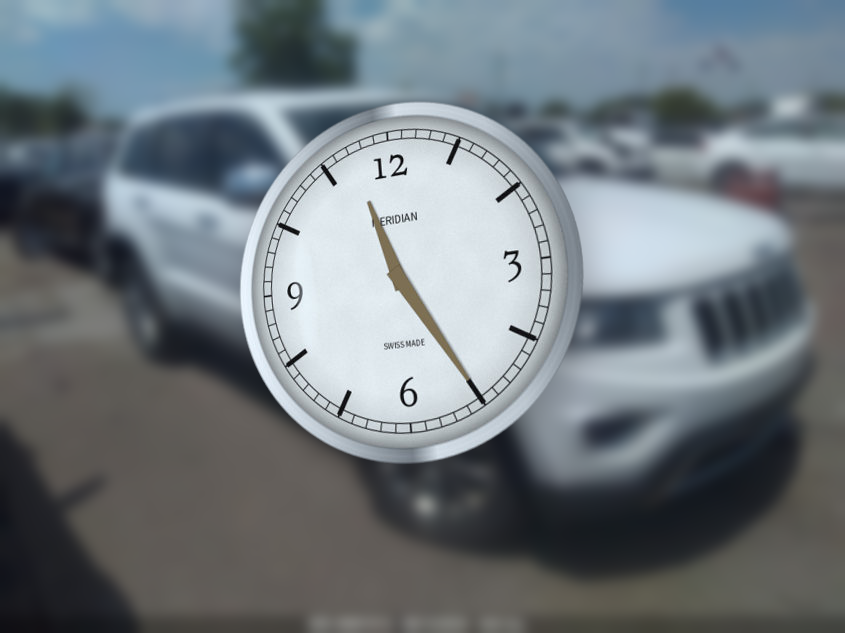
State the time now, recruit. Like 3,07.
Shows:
11,25
